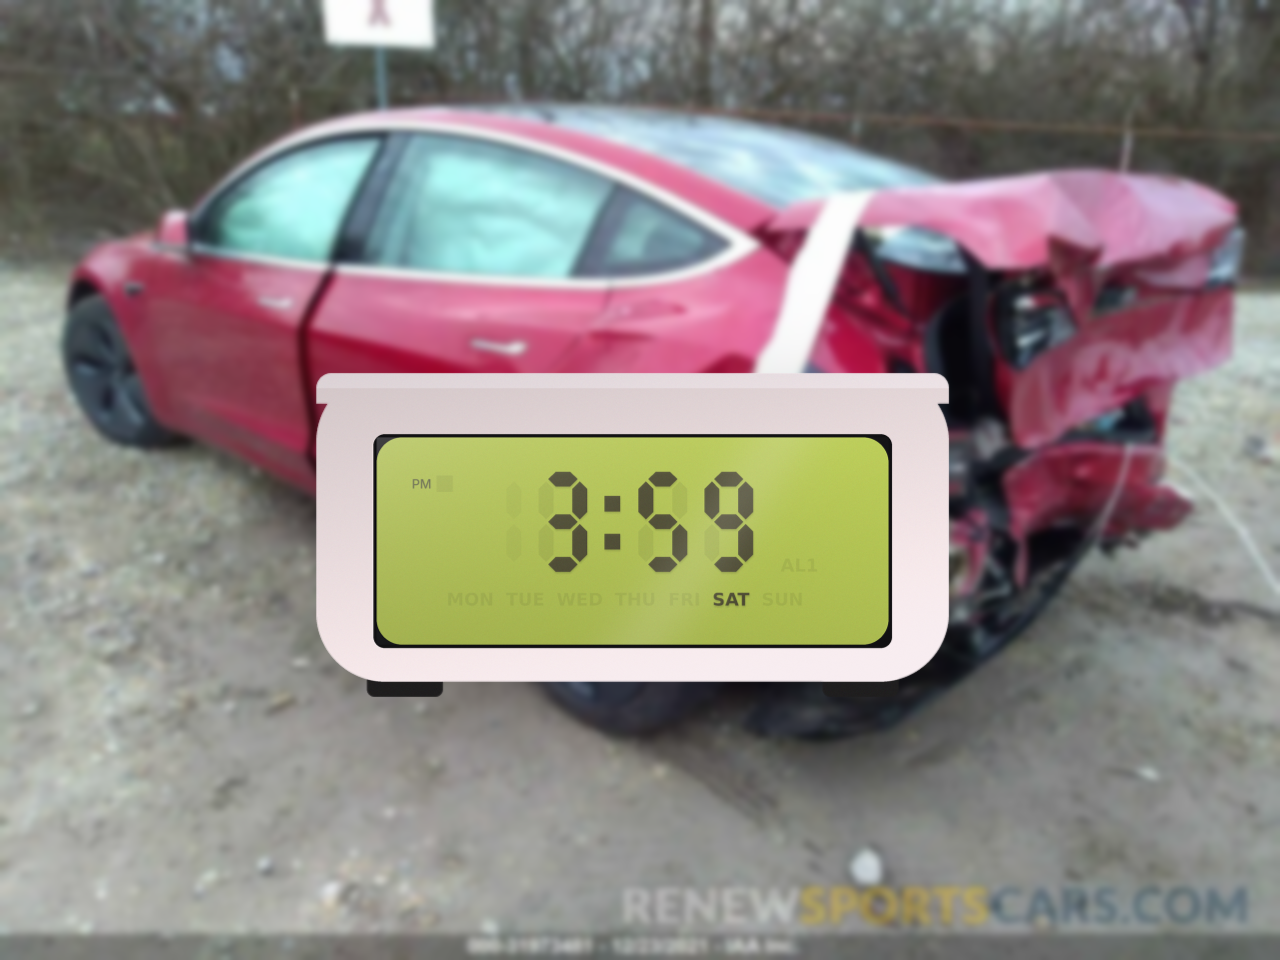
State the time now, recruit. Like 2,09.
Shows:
3,59
